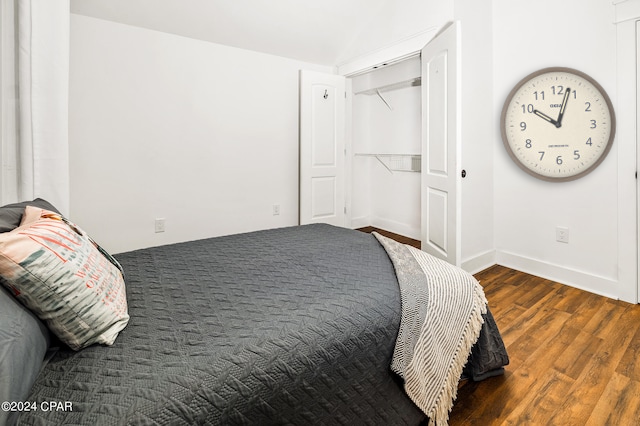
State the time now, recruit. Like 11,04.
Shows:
10,03
